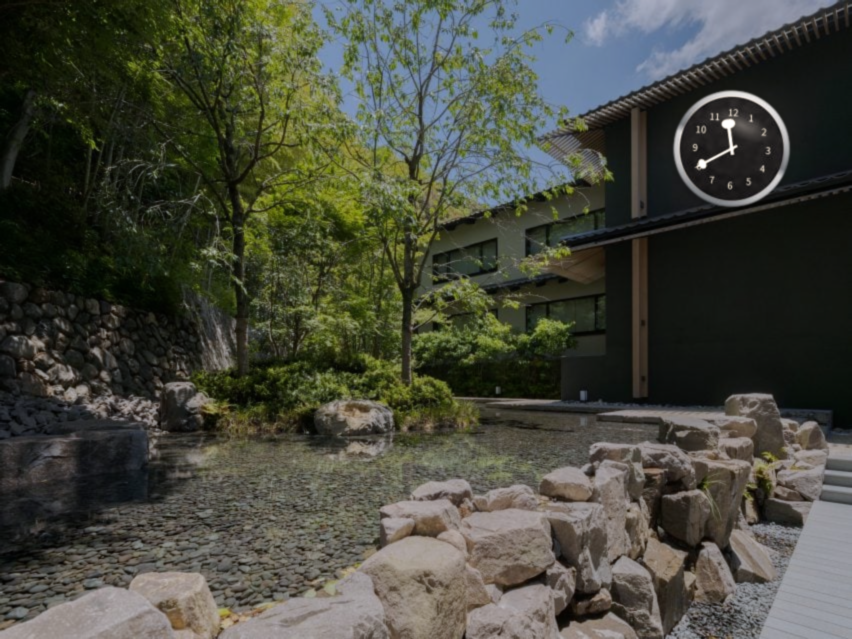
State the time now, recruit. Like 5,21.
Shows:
11,40
